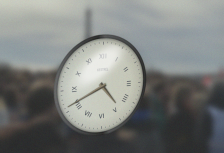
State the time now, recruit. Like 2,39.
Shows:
4,41
